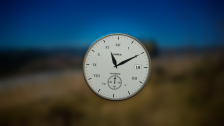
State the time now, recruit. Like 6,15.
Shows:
11,10
